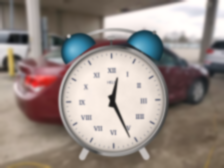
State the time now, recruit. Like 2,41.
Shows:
12,26
